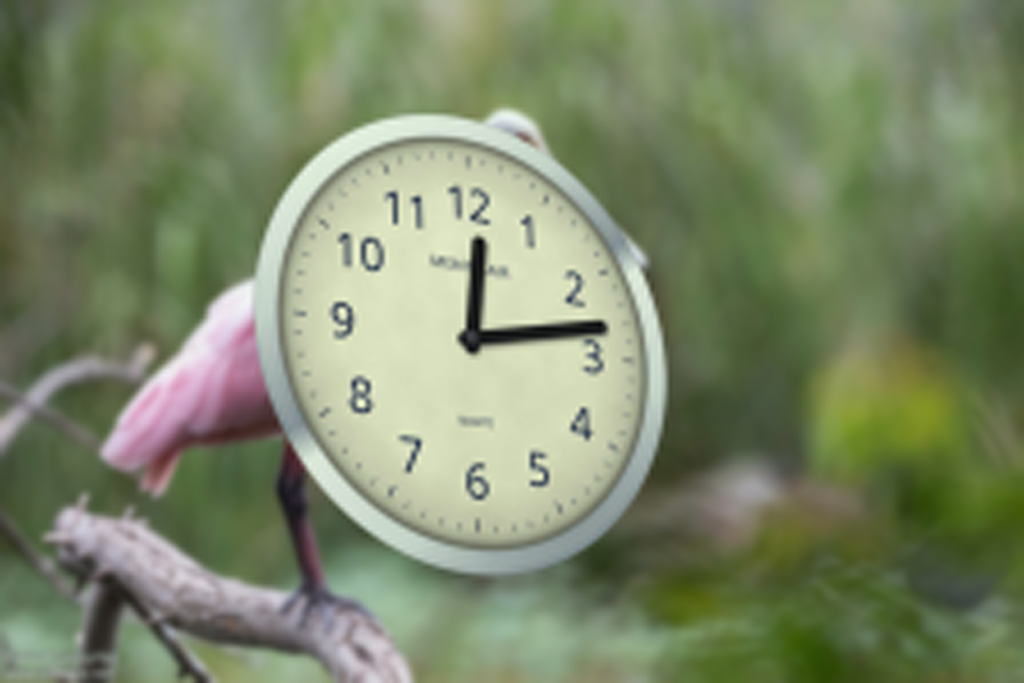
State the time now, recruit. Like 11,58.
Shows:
12,13
